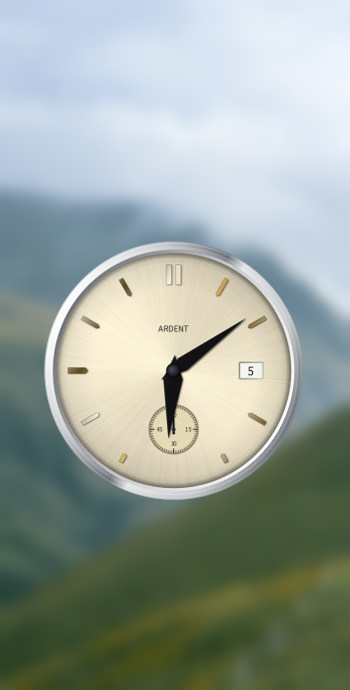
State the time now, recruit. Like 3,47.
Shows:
6,09
